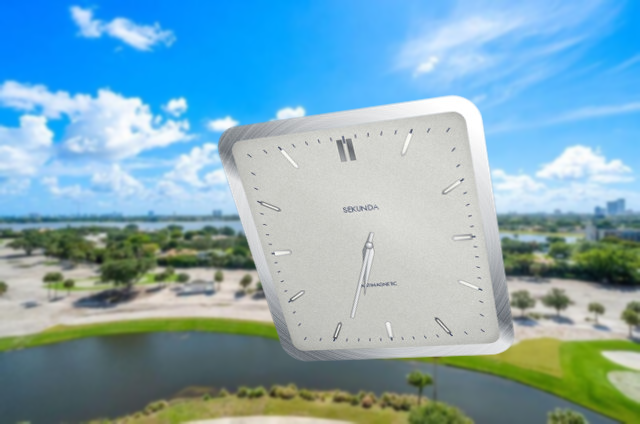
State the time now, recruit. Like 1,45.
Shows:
6,34
